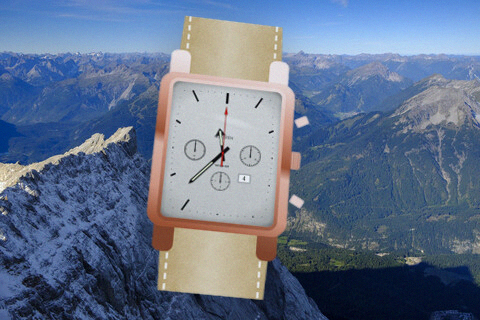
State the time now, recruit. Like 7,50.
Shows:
11,37
